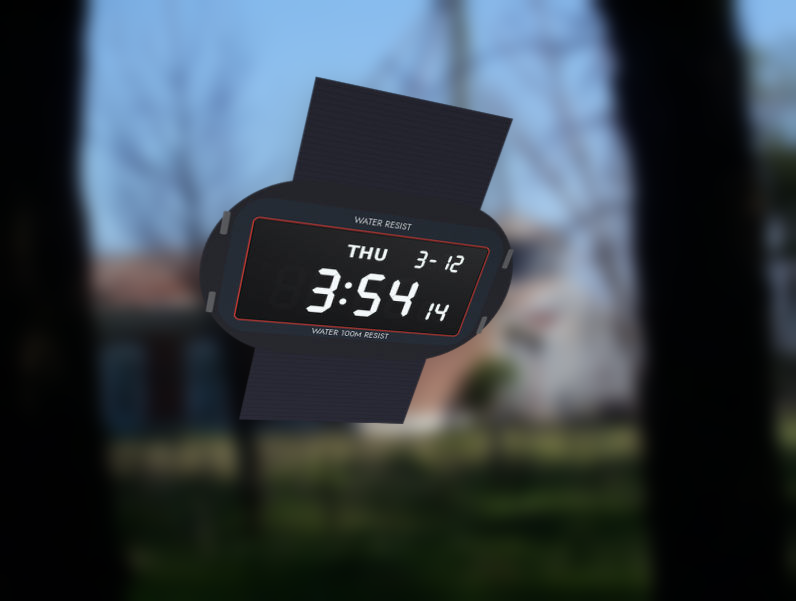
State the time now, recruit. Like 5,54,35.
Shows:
3,54,14
